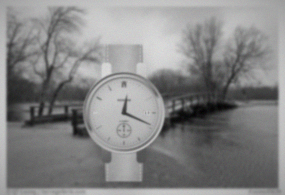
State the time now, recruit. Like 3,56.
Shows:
12,19
